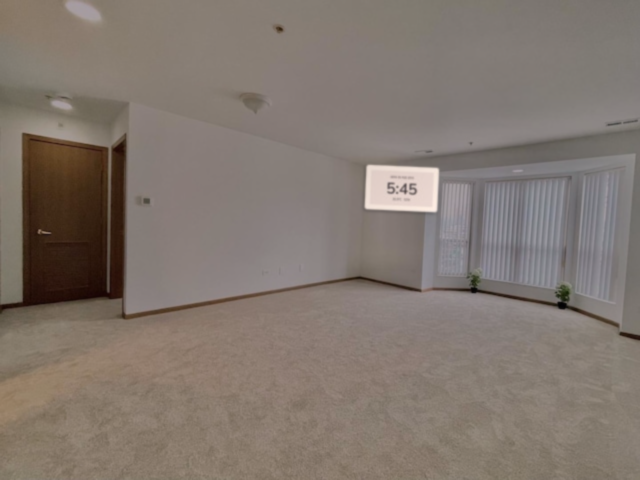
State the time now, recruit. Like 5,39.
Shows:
5,45
